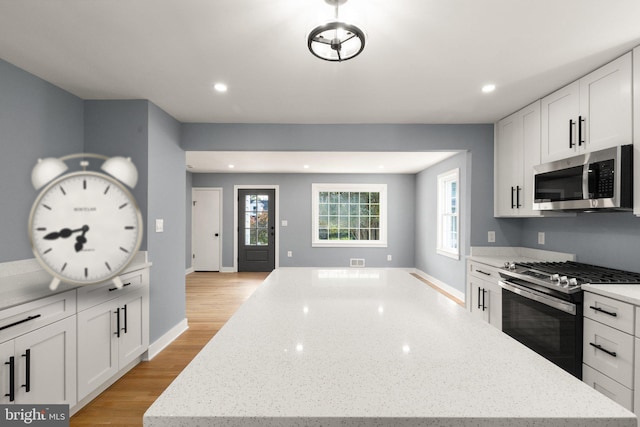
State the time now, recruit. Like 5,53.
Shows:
6,43
